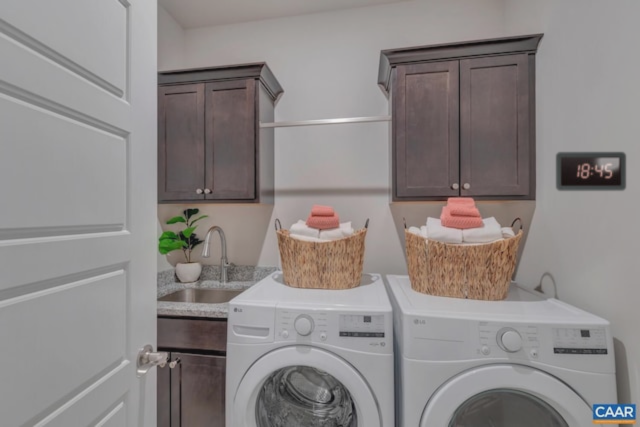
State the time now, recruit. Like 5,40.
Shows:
18,45
